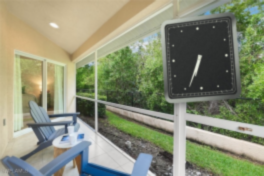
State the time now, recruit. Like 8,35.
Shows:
6,34
